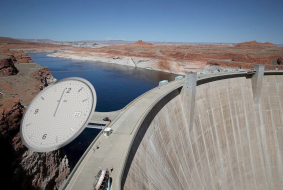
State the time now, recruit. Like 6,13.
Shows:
11,59
